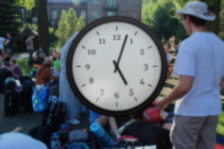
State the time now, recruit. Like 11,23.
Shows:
5,03
